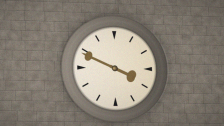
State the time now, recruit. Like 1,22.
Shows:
3,49
